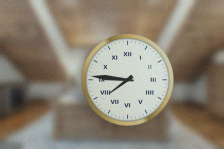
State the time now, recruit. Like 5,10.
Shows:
7,46
